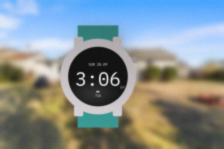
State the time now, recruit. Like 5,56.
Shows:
3,06
